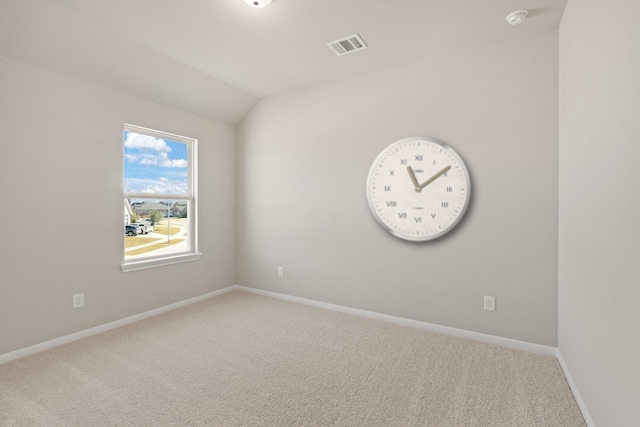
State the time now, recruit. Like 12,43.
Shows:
11,09
